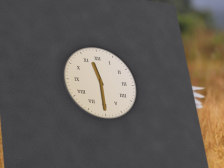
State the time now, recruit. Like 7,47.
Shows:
11,30
